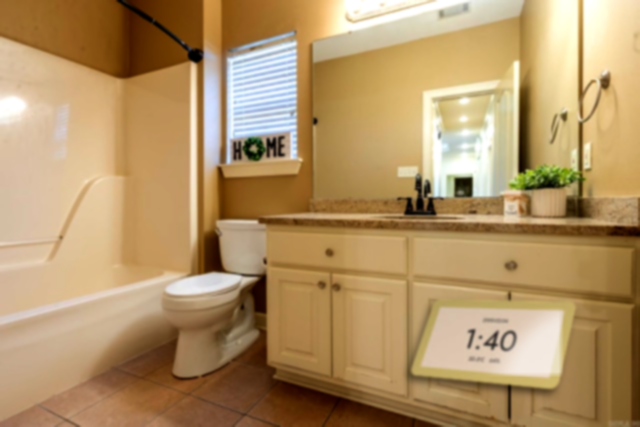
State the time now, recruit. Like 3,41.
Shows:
1,40
